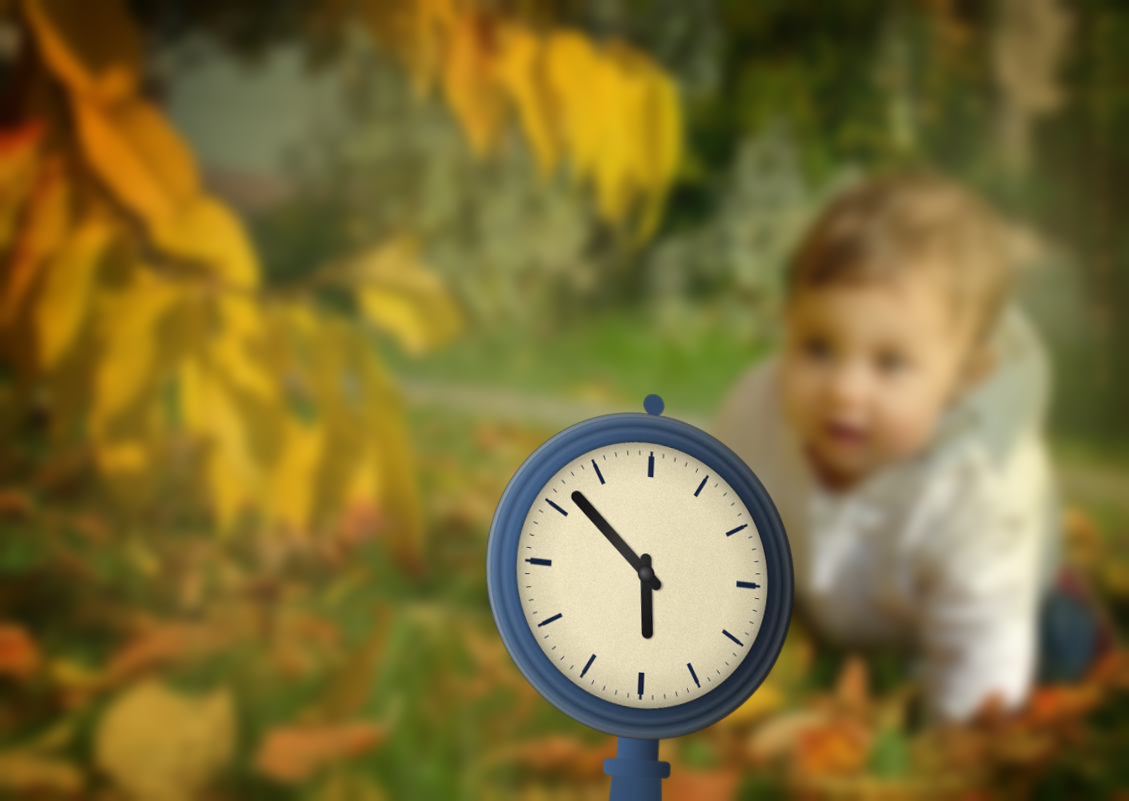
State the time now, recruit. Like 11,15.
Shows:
5,52
